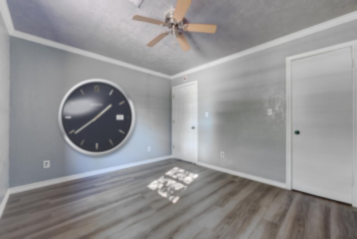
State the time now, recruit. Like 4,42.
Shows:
1,39
